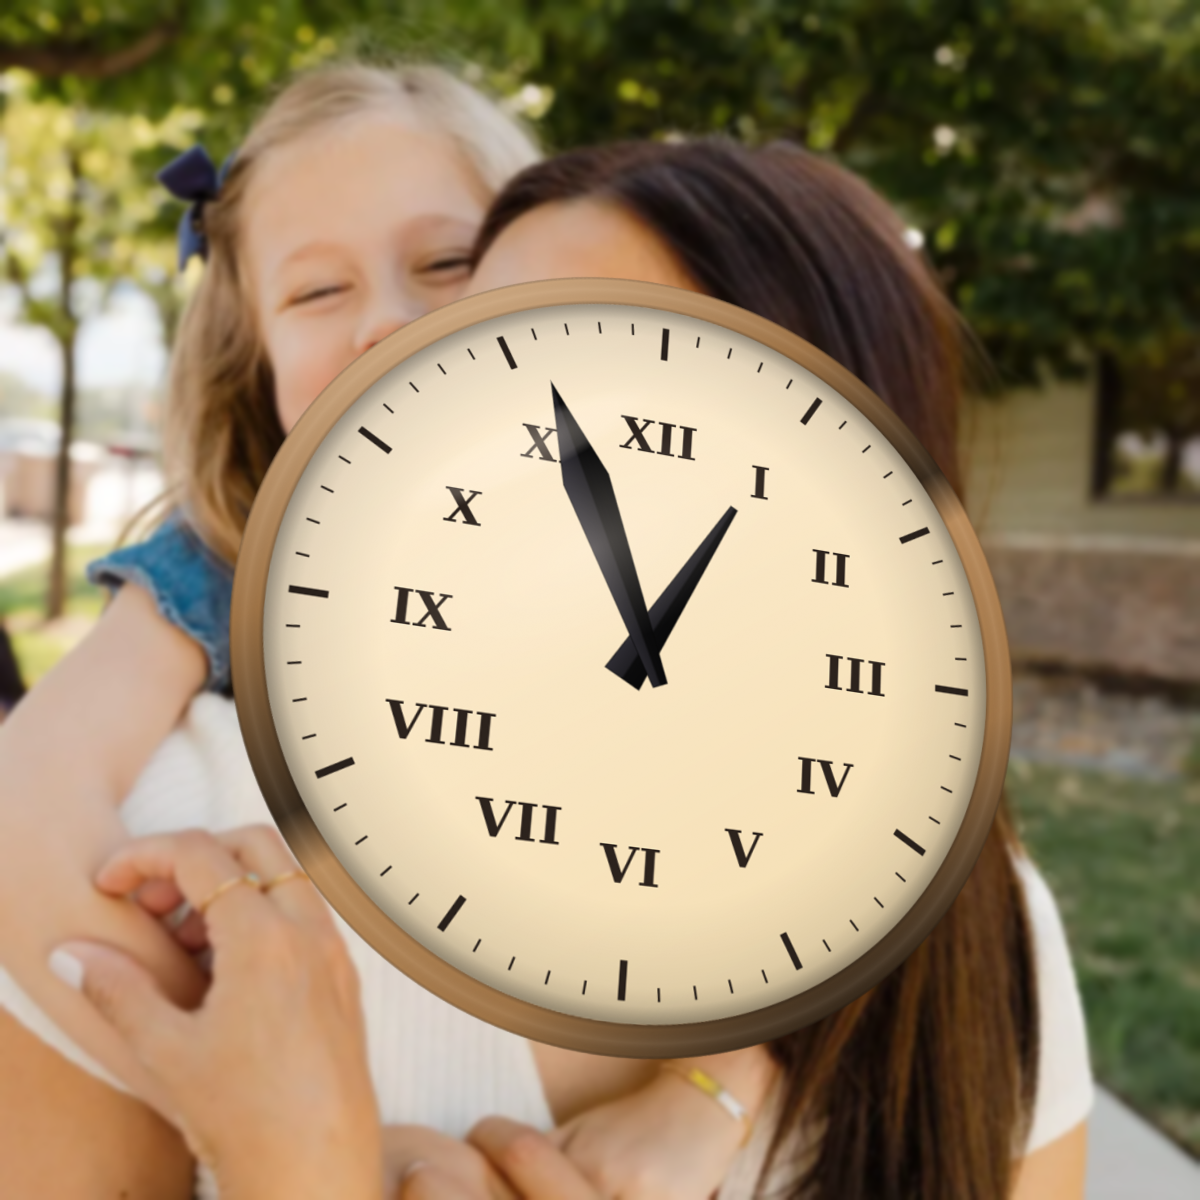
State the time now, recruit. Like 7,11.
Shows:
12,56
